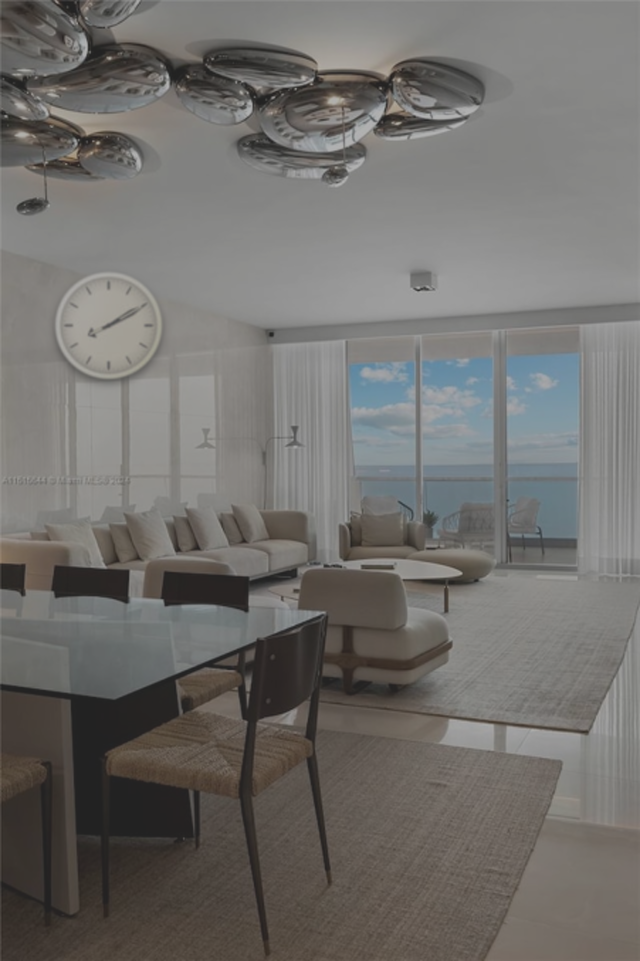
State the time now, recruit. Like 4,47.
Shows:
8,10
